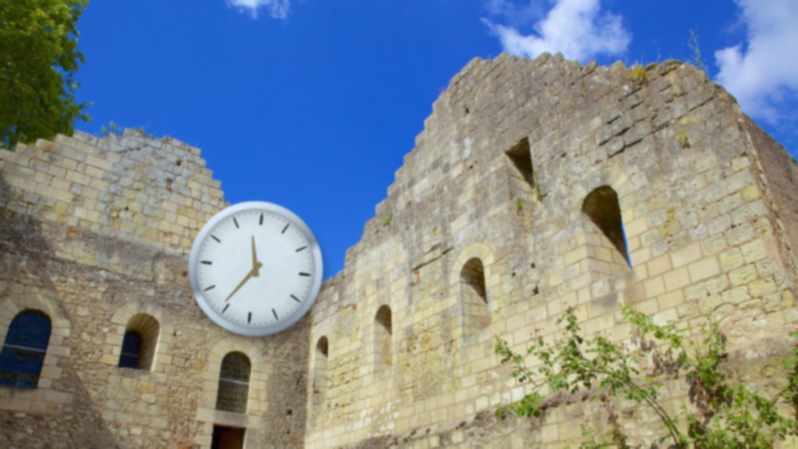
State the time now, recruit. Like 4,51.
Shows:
11,36
